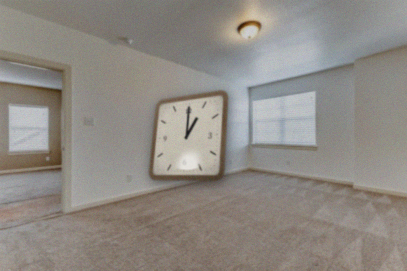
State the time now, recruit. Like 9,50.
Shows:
1,00
